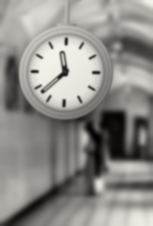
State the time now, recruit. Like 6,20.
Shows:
11,38
